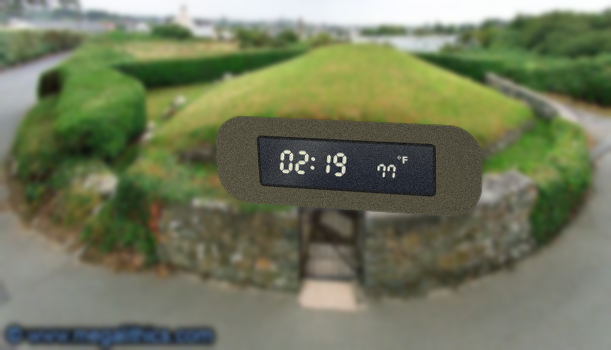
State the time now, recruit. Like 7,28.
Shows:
2,19
